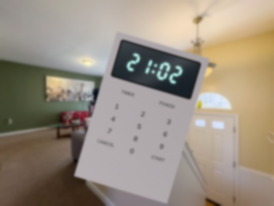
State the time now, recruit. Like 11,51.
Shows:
21,02
